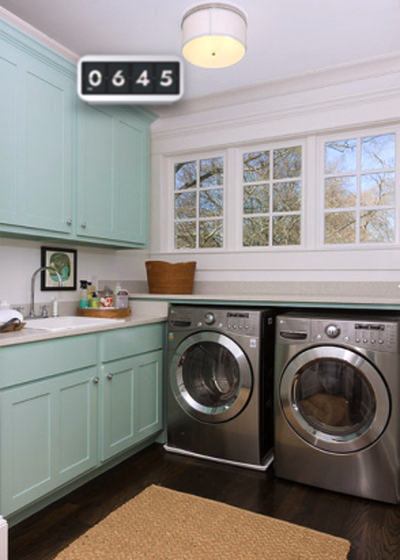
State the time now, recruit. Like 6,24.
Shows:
6,45
